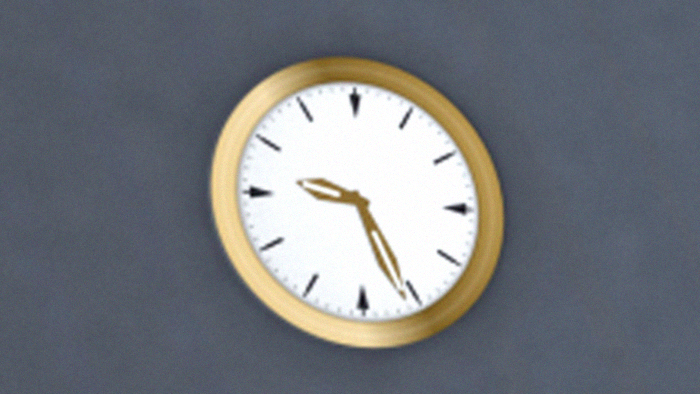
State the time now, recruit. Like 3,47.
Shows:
9,26
